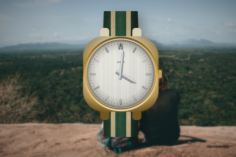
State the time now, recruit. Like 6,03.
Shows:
4,01
